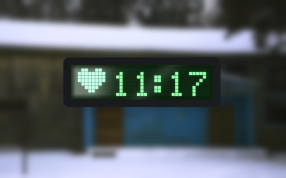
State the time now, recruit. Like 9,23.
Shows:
11,17
